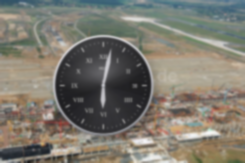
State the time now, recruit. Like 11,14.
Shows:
6,02
